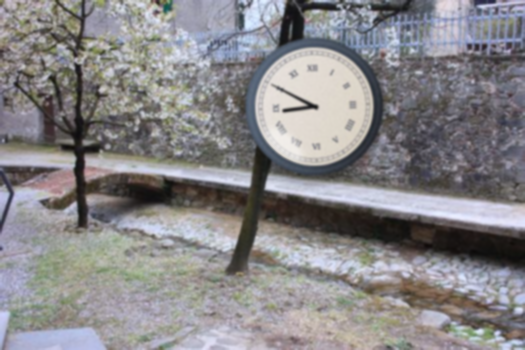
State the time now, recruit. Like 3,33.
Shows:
8,50
